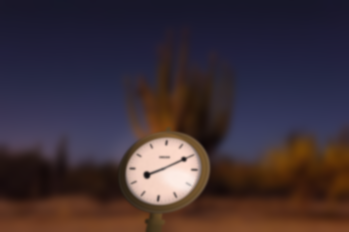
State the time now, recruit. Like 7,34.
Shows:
8,10
